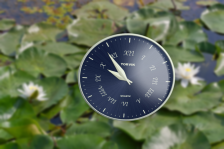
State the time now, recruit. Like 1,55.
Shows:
9,54
